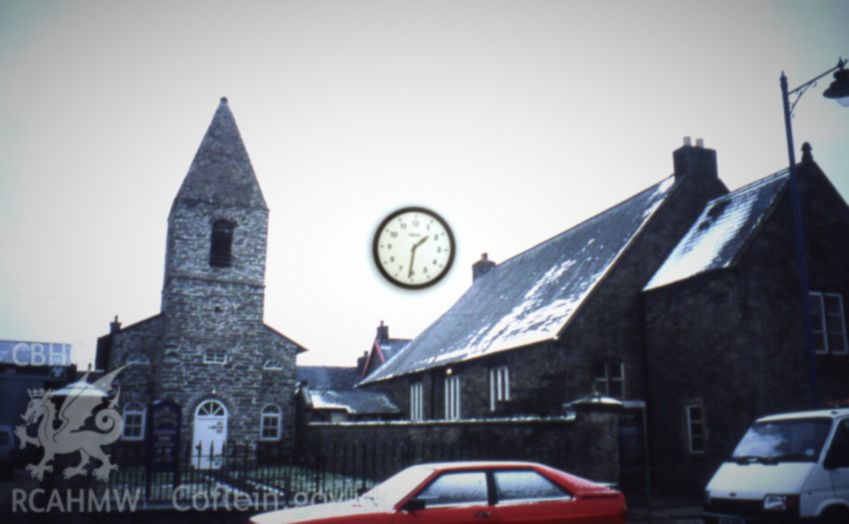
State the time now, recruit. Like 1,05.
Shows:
1,31
